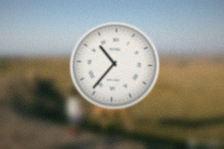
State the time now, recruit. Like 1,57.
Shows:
10,36
